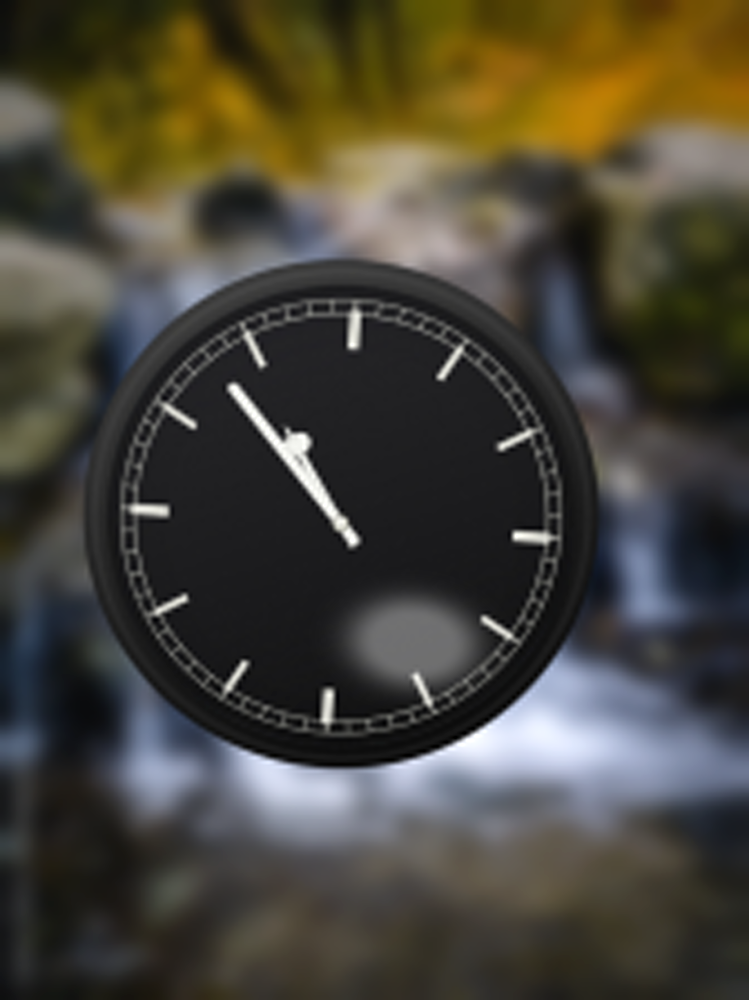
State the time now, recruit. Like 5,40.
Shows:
10,53
